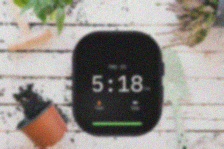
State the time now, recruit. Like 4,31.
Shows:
5,18
